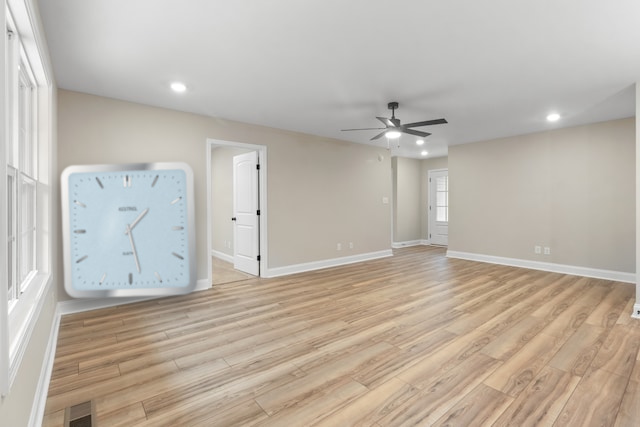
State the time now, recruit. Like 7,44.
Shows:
1,28
